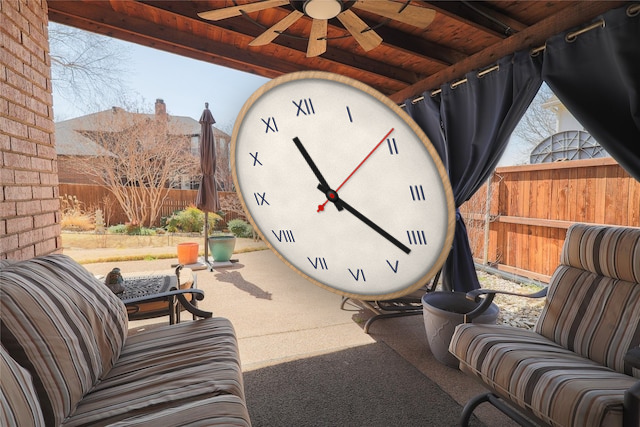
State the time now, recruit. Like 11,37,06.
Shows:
11,22,09
